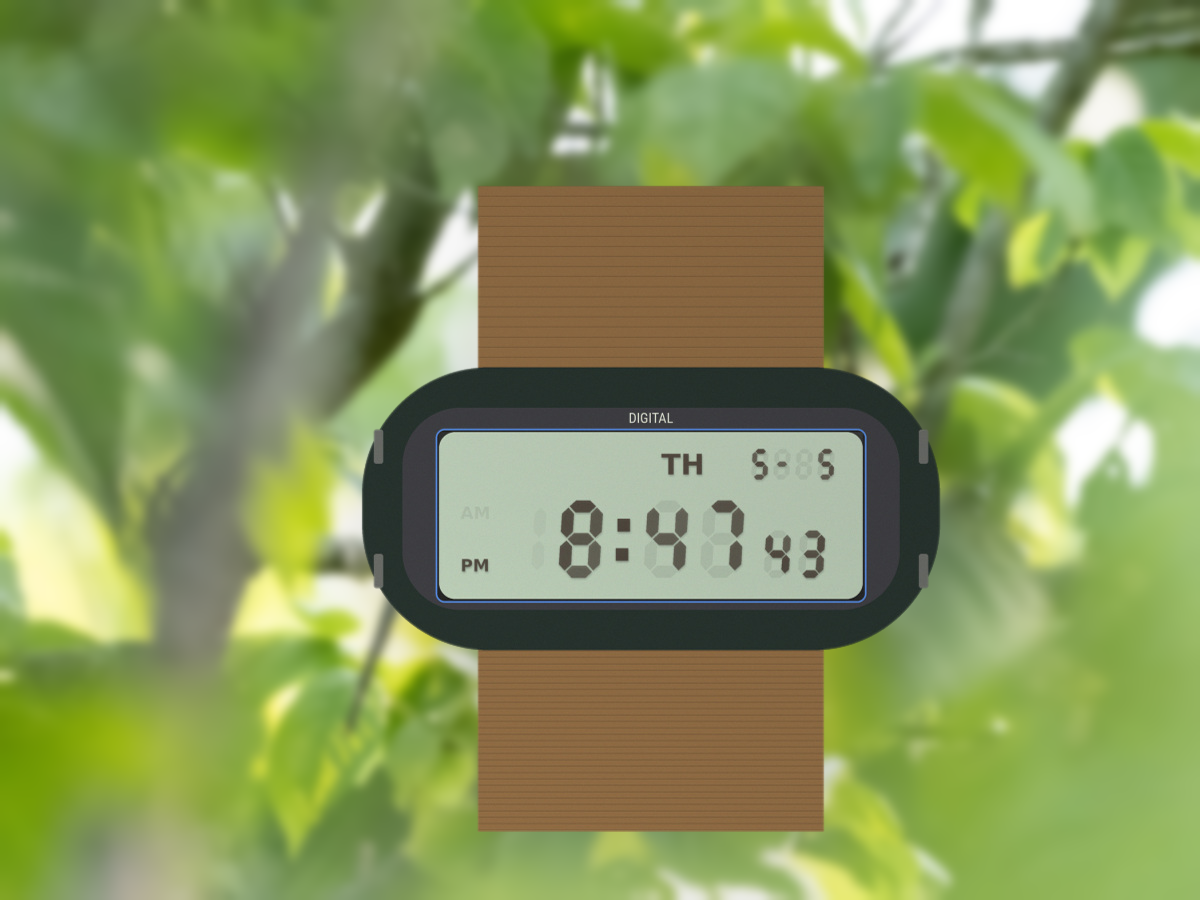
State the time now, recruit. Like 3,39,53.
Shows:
8,47,43
